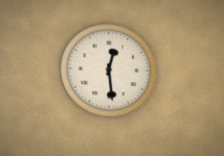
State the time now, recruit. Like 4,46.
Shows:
12,29
